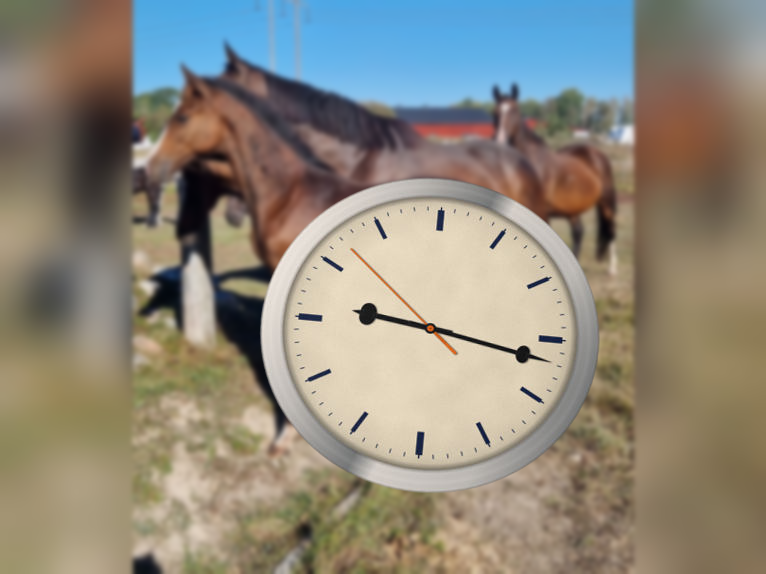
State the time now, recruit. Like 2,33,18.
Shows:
9,16,52
